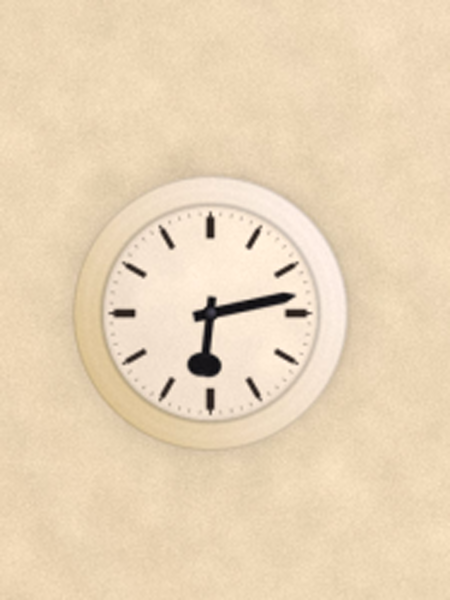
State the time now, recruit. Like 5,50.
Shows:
6,13
